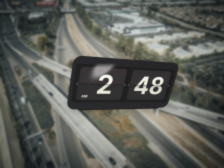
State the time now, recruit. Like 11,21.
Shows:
2,48
